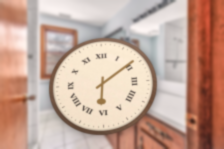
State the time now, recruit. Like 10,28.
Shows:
6,09
